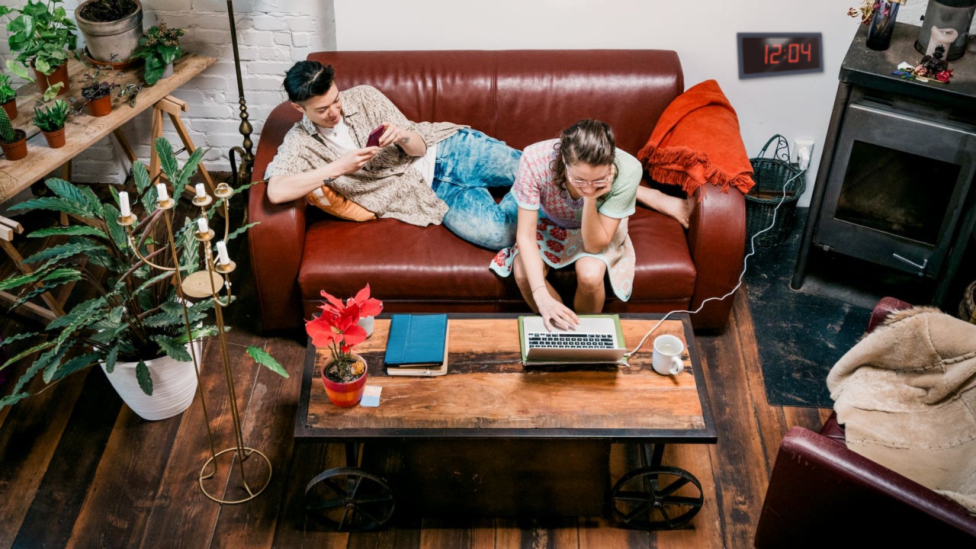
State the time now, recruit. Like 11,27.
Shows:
12,04
